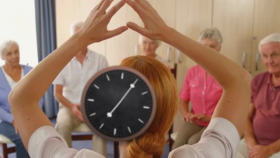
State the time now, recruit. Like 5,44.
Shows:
7,05
